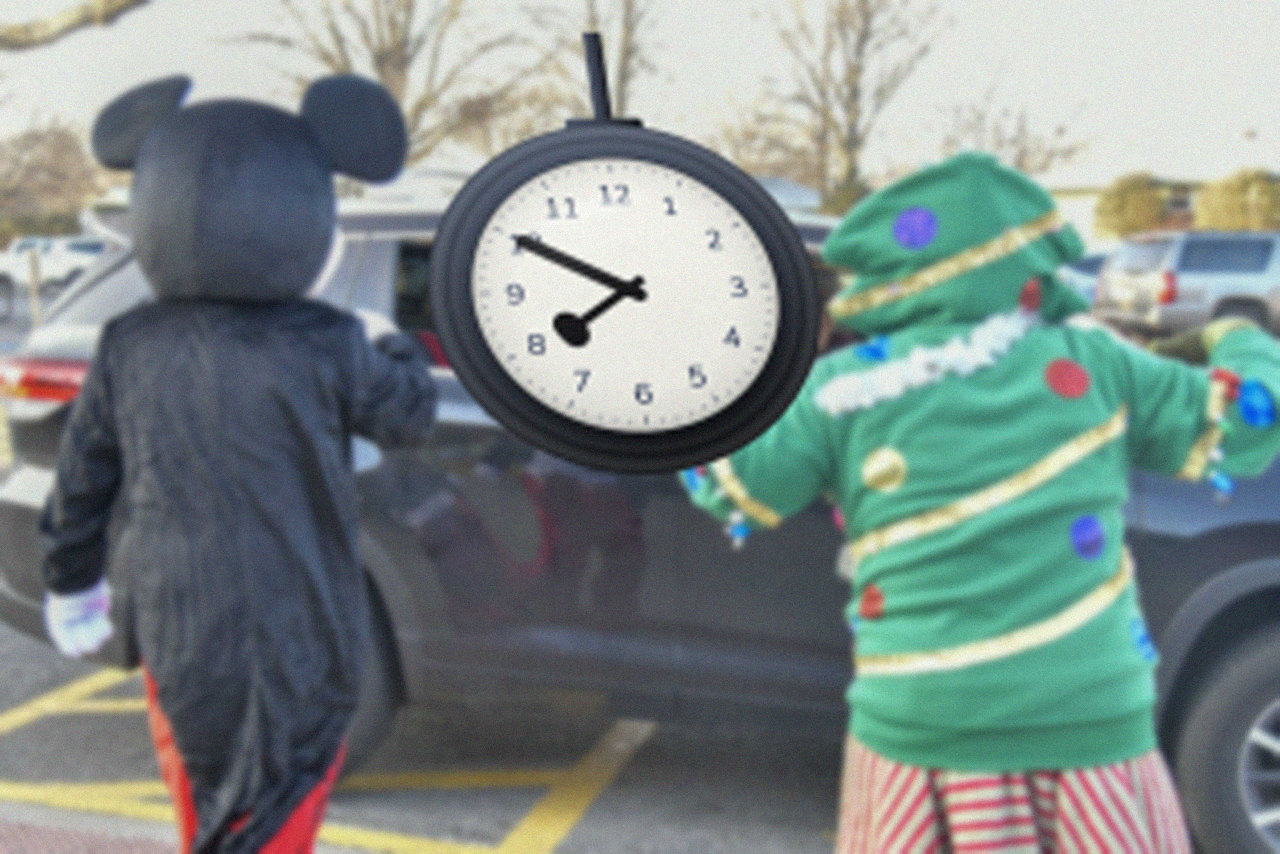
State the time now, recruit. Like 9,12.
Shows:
7,50
